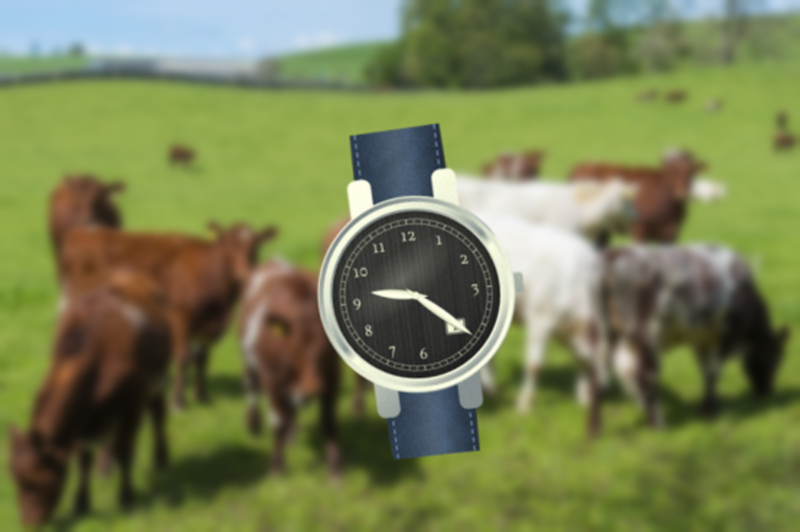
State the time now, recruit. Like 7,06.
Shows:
9,22
